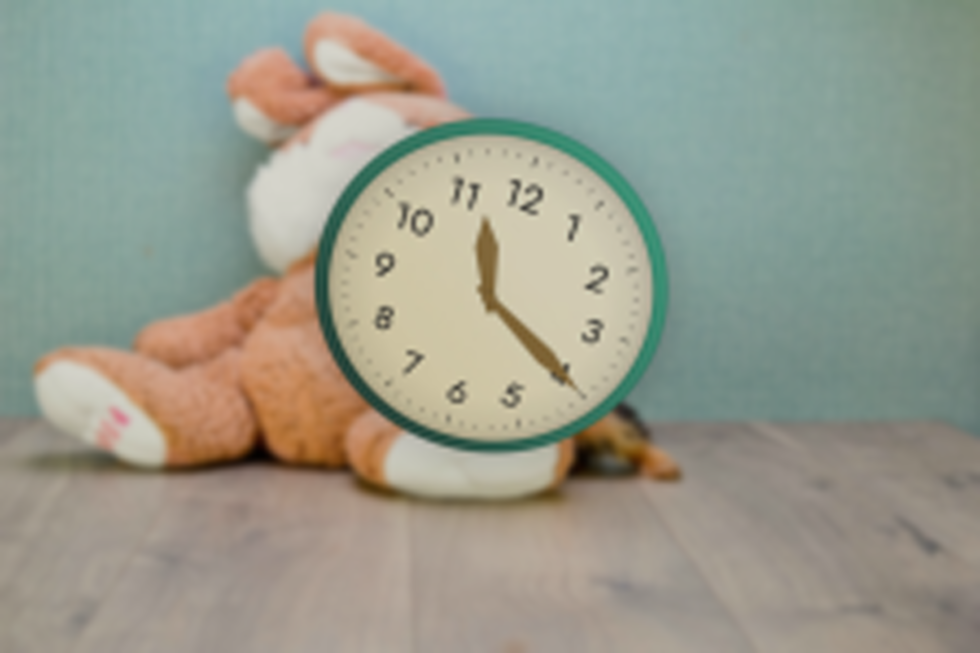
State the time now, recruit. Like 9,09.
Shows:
11,20
